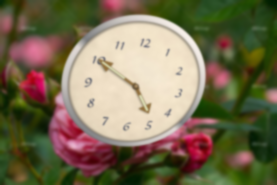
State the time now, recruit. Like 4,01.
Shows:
4,50
